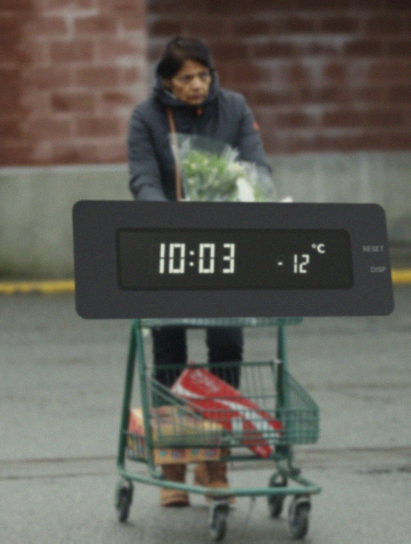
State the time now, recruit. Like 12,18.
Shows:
10,03
